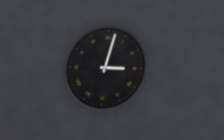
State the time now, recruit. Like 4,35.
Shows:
3,02
